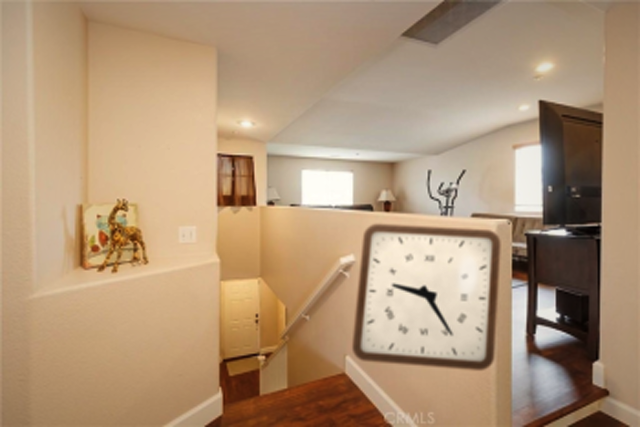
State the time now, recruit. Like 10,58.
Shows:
9,24
